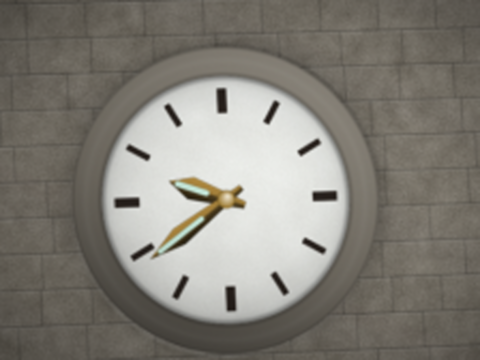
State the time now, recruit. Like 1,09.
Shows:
9,39
